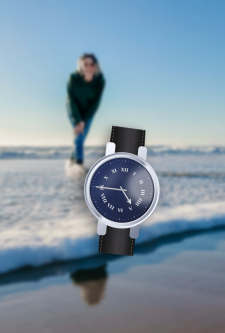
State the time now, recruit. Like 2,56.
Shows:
4,45
